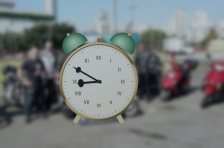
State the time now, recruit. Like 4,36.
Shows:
8,50
